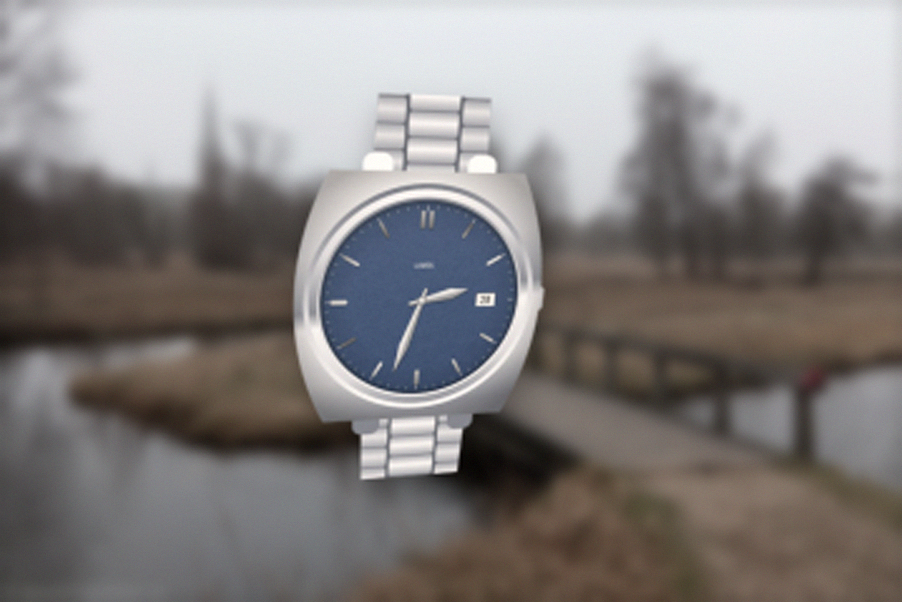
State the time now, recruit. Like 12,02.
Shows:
2,33
